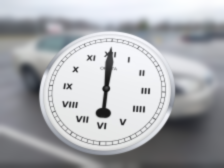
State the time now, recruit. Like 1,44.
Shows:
6,00
